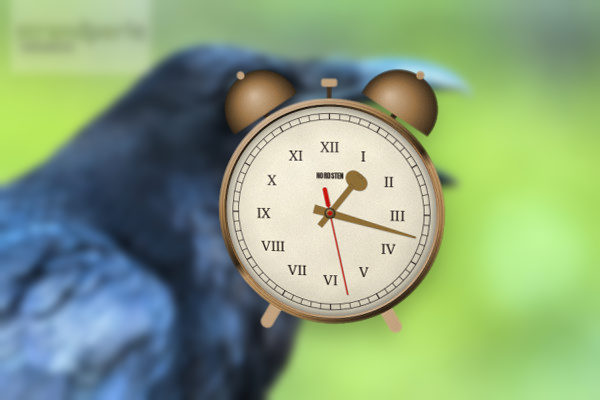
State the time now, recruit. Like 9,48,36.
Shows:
1,17,28
